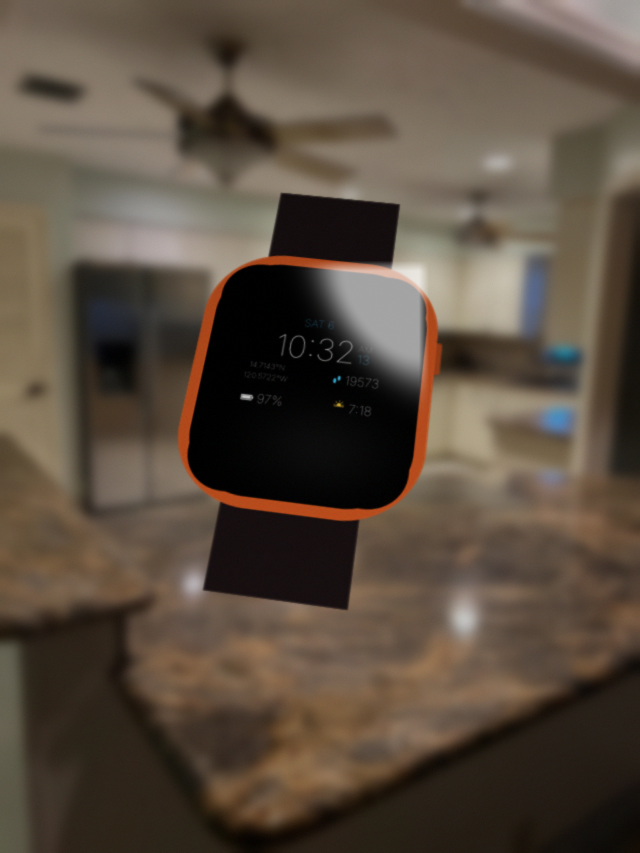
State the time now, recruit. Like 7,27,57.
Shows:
10,32,13
